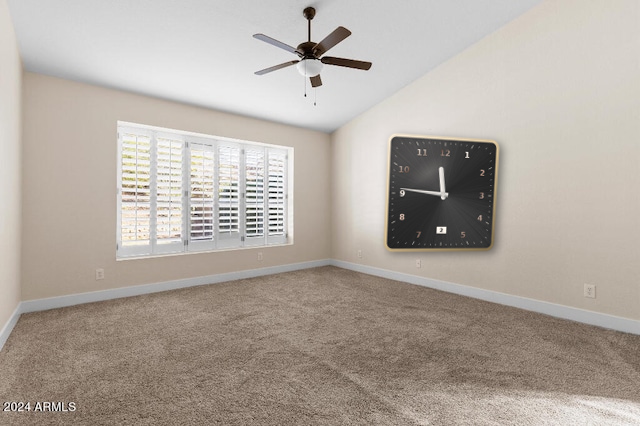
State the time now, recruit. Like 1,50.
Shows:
11,46
